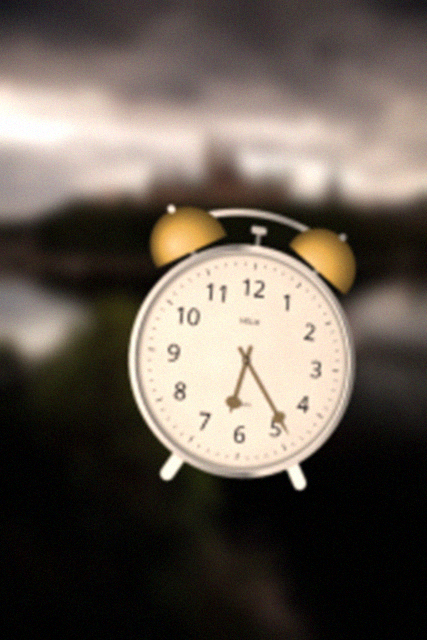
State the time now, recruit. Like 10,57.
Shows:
6,24
